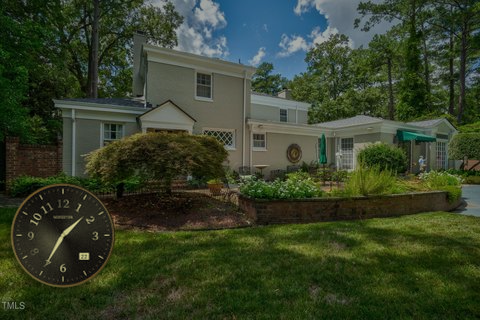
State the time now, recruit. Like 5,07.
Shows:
1,35
